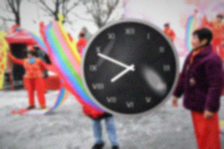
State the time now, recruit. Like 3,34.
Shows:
7,49
